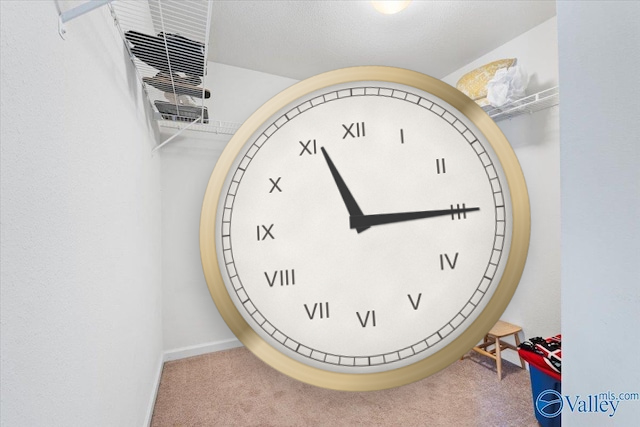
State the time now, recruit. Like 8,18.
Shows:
11,15
